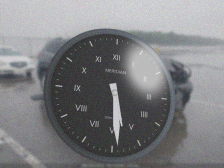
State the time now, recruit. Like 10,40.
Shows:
5,29
